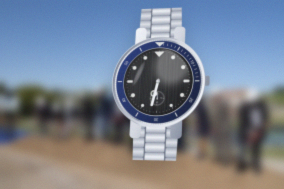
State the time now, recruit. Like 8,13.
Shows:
6,32
